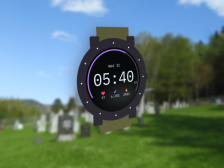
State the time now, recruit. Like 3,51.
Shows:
5,40
